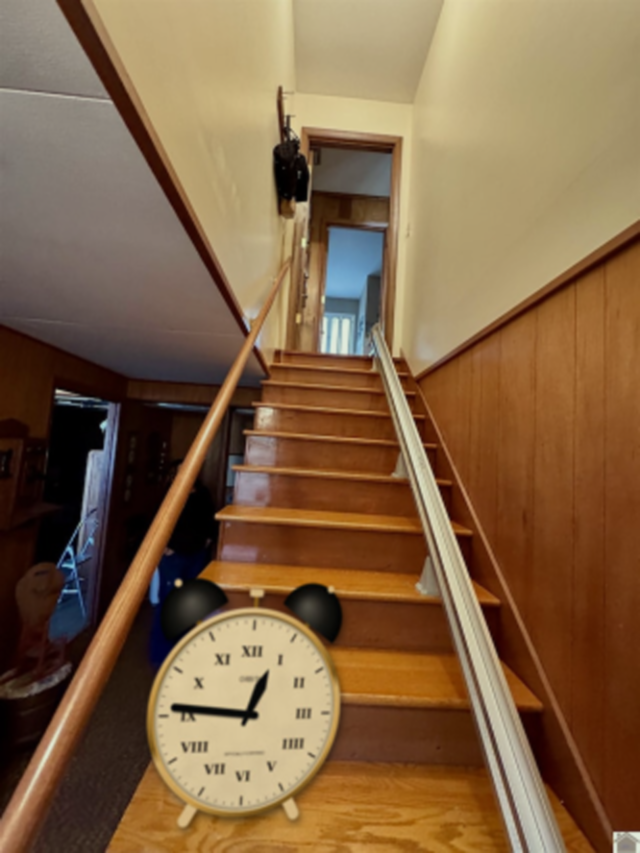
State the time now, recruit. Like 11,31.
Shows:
12,46
